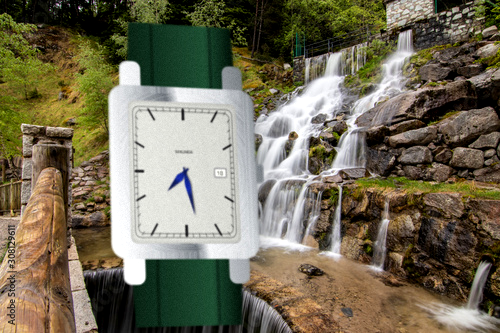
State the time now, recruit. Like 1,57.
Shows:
7,28
